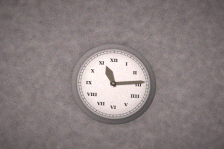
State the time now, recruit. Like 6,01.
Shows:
11,14
